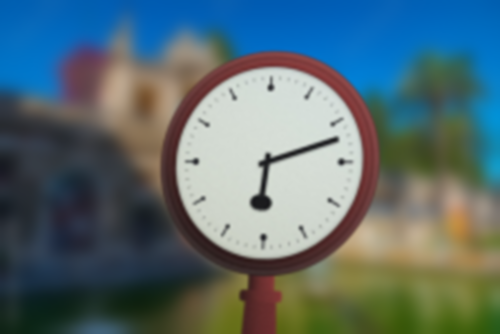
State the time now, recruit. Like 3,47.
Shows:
6,12
